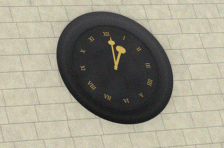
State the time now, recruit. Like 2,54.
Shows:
1,01
